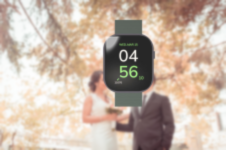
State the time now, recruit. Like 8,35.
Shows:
4,56
